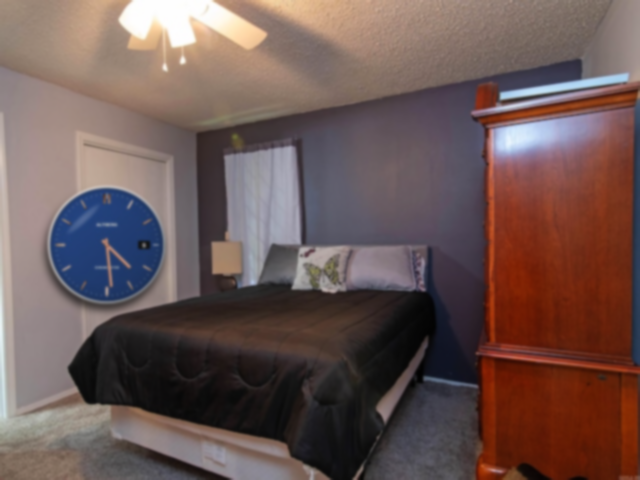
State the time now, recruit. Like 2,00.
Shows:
4,29
